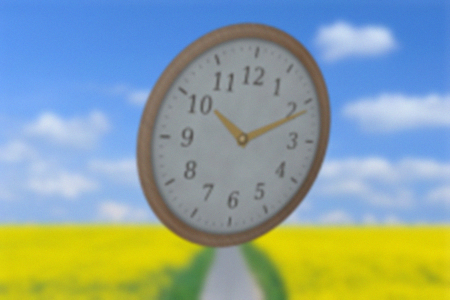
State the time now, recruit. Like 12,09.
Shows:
10,11
